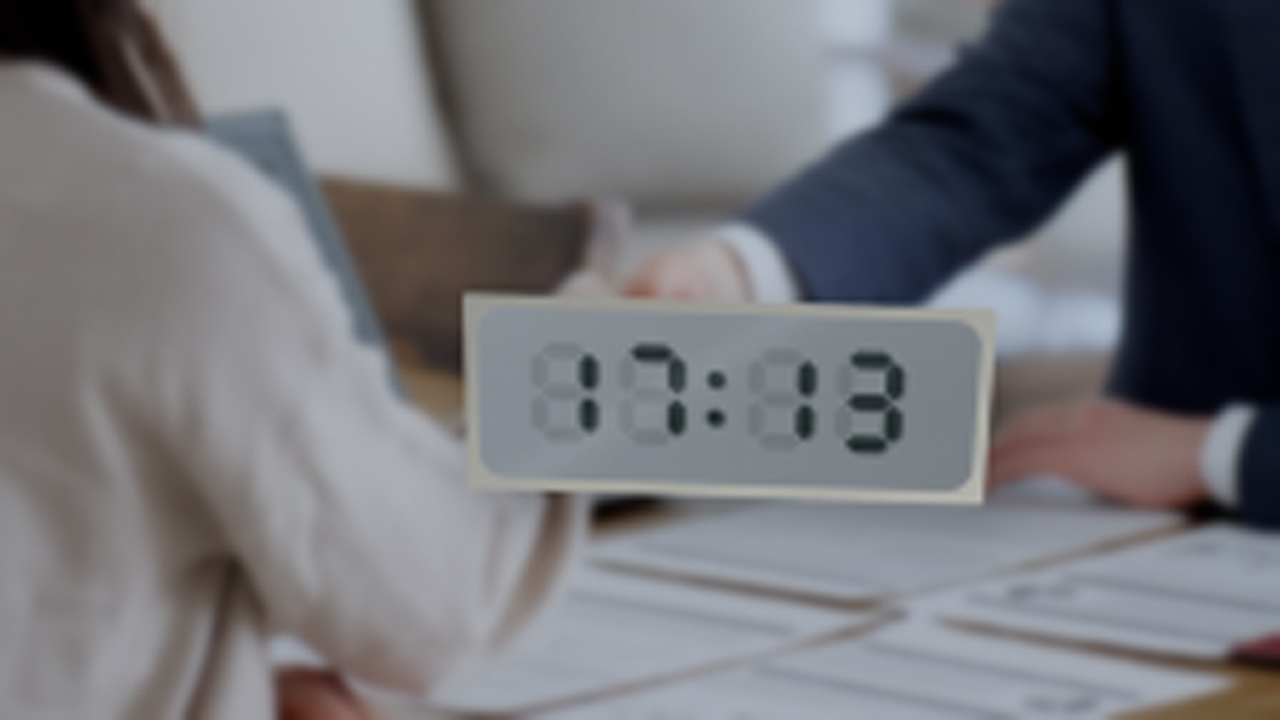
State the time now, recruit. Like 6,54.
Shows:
17,13
